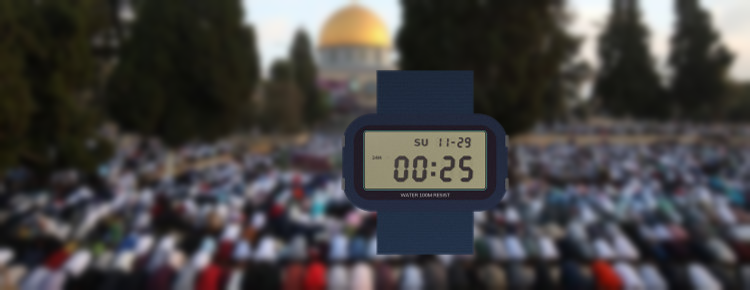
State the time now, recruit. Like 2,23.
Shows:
0,25
